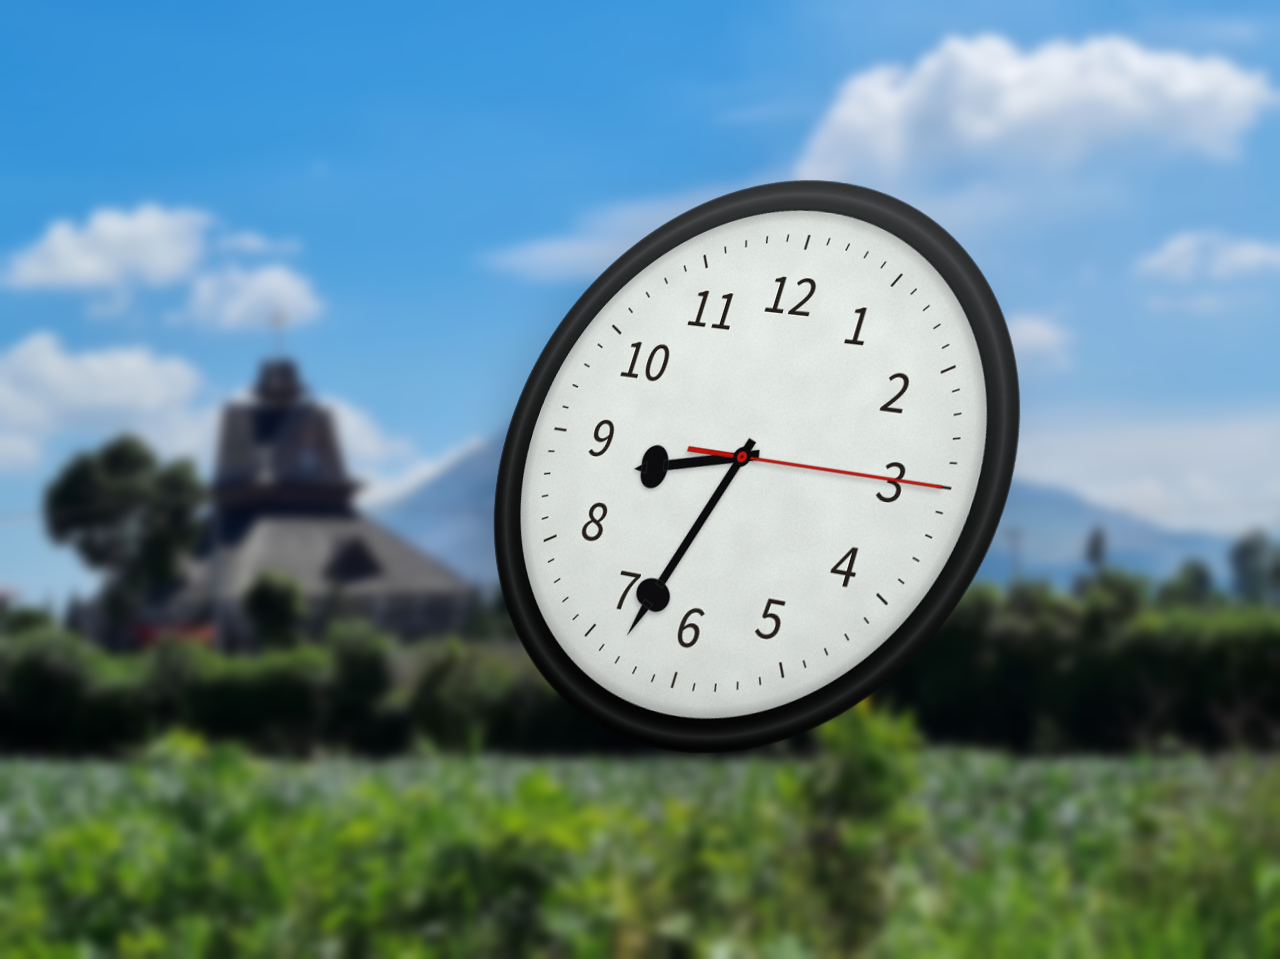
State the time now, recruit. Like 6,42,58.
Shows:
8,33,15
